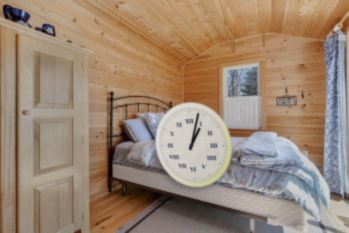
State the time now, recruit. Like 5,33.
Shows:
1,03
